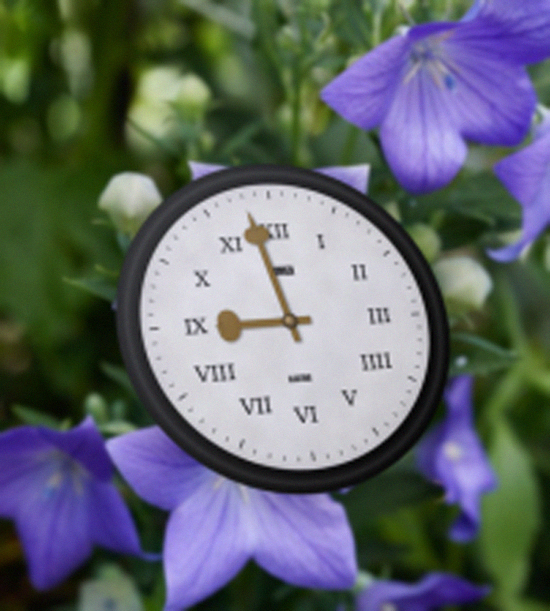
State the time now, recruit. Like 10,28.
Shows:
8,58
